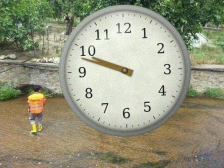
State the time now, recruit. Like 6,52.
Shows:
9,48
